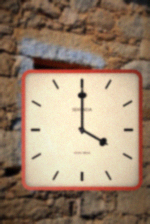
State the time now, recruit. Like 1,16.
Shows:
4,00
